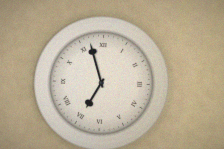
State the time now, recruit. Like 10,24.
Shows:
6,57
